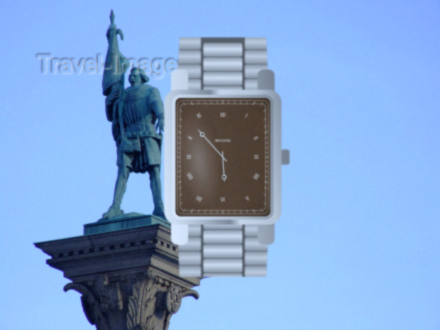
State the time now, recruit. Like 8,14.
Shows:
5,53
